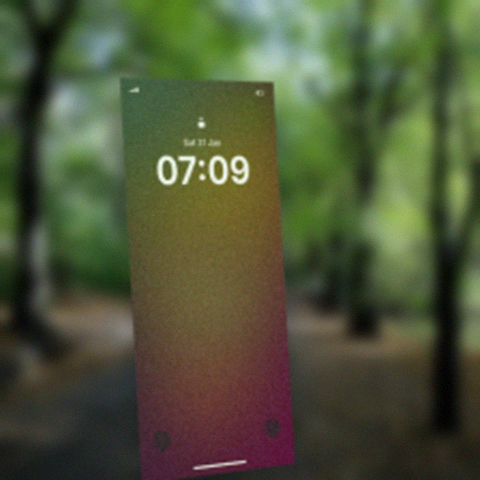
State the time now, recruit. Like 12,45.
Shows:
7,09
